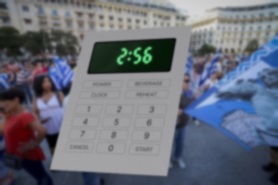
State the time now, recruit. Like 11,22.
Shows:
2,56
